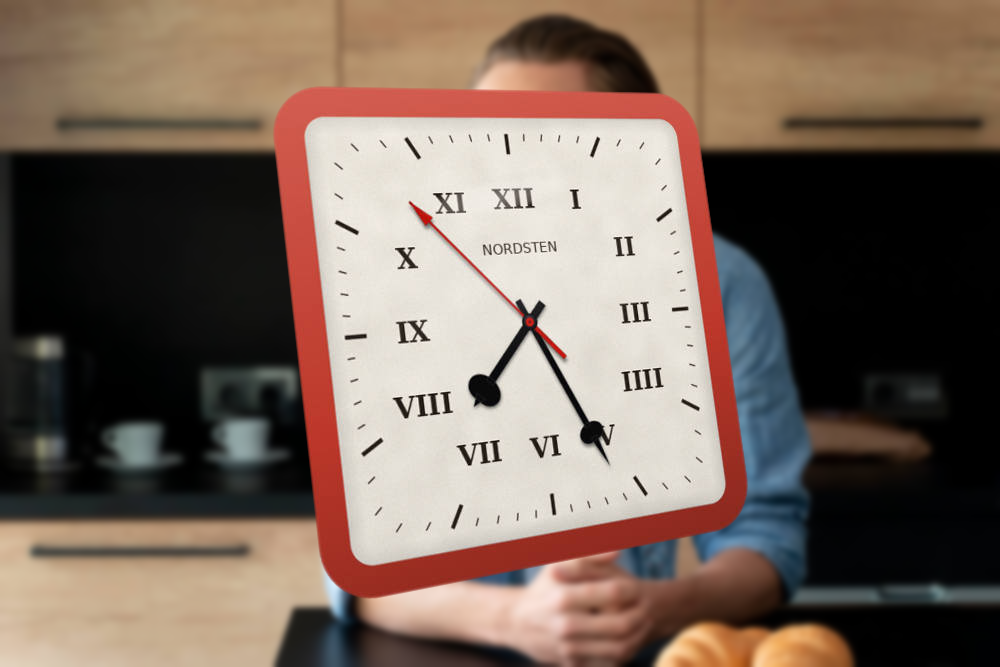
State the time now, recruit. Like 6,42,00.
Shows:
7,25,53
